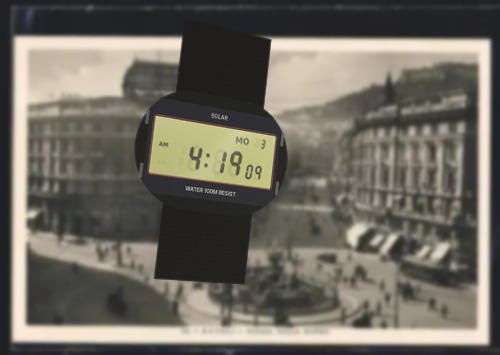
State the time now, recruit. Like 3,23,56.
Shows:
4,19,09
